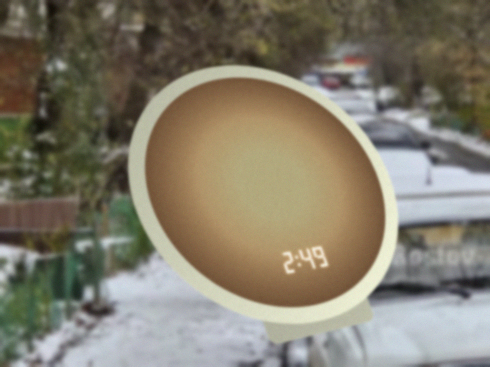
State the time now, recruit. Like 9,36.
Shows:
2,49
